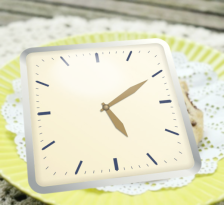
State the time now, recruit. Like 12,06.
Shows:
5,10
